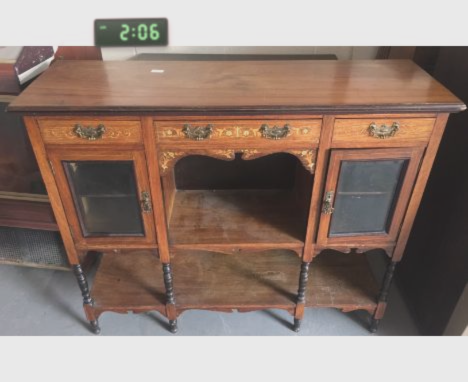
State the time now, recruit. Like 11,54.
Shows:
2,06
